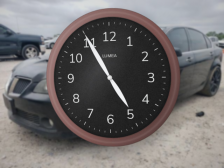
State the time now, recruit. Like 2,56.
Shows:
4,55
